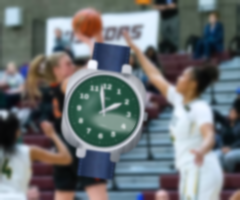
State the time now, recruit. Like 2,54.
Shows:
1,58
